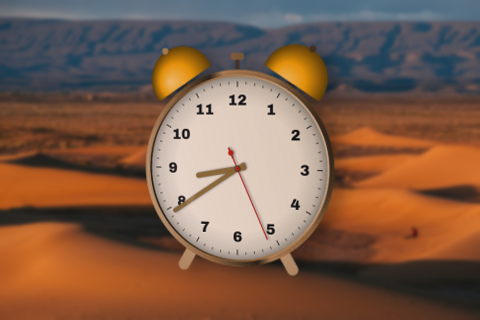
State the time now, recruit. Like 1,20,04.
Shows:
8,39,26
